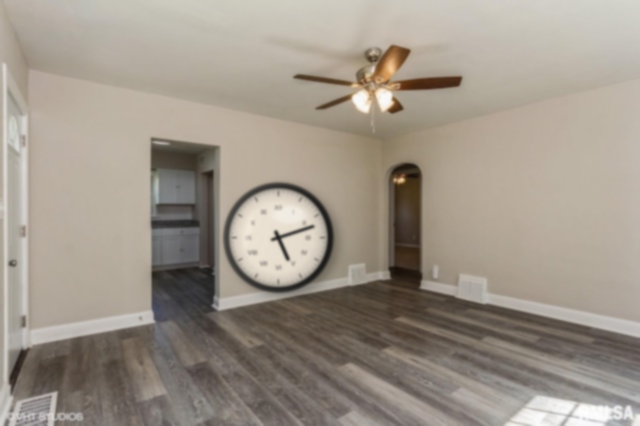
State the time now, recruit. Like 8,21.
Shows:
5,12
